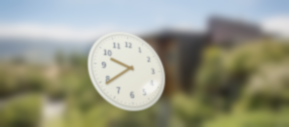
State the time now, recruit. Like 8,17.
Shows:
9,39
